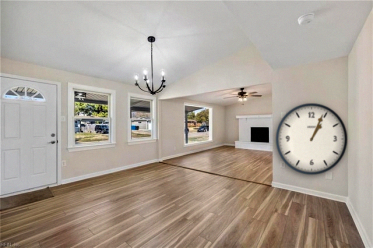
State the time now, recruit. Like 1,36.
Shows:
1,04
